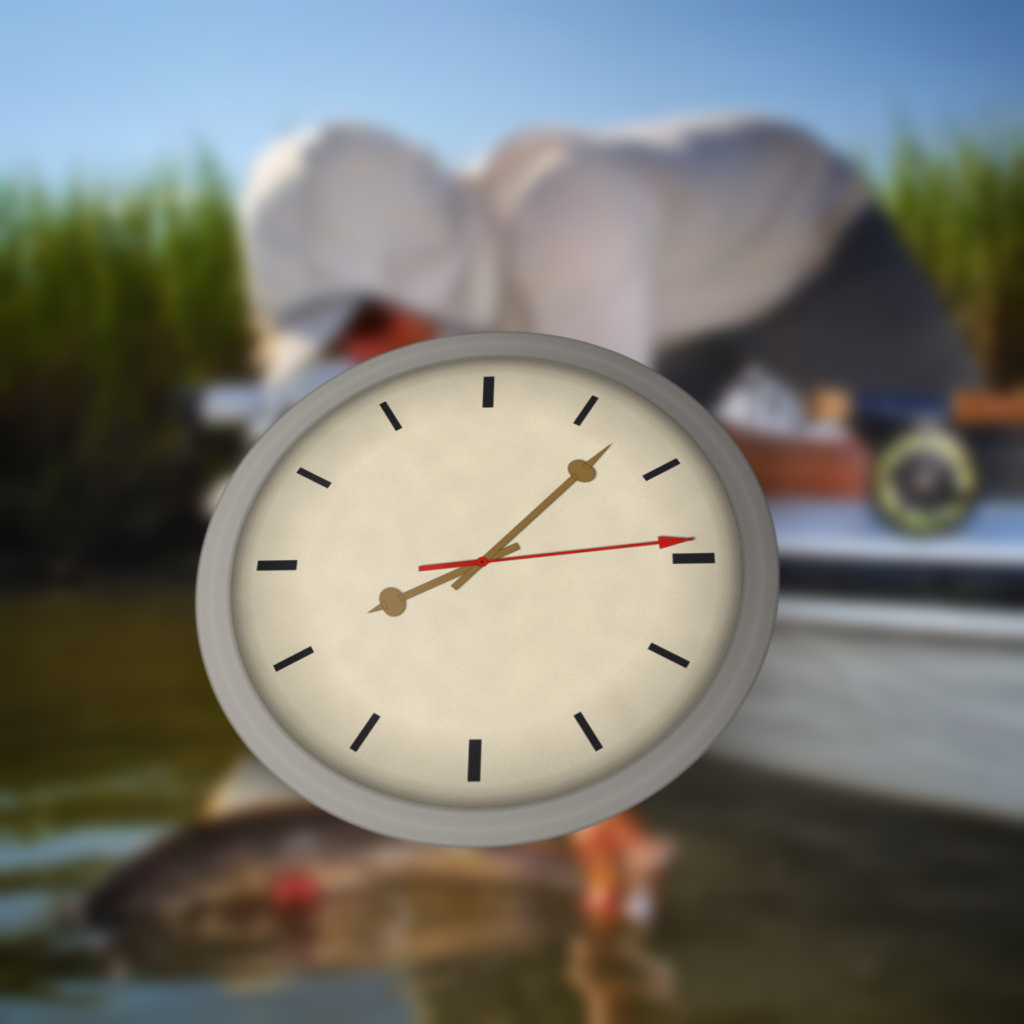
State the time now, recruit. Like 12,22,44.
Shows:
8,07,14
